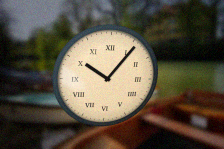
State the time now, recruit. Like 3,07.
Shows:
10,06
